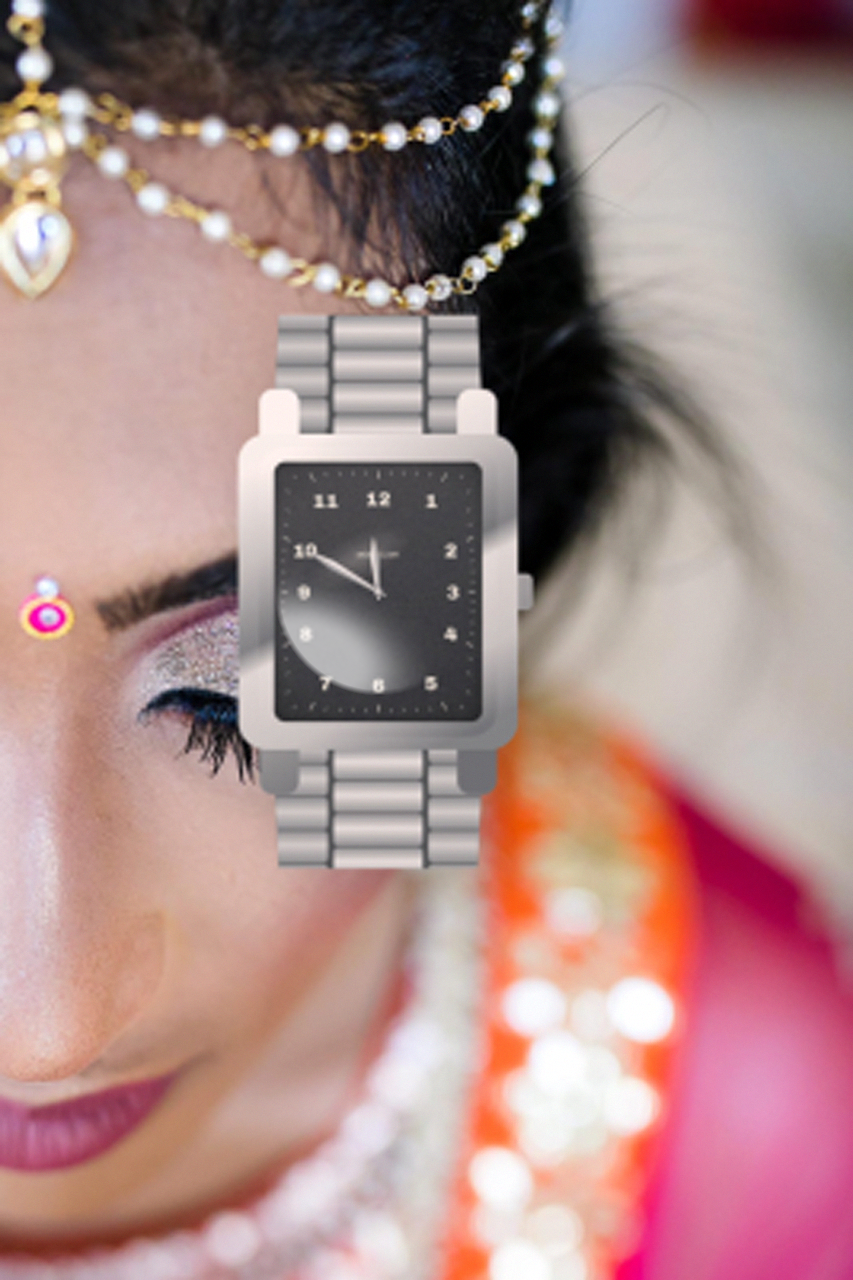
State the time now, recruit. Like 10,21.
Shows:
11,50
